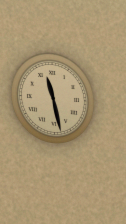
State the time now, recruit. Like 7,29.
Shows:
11,28
